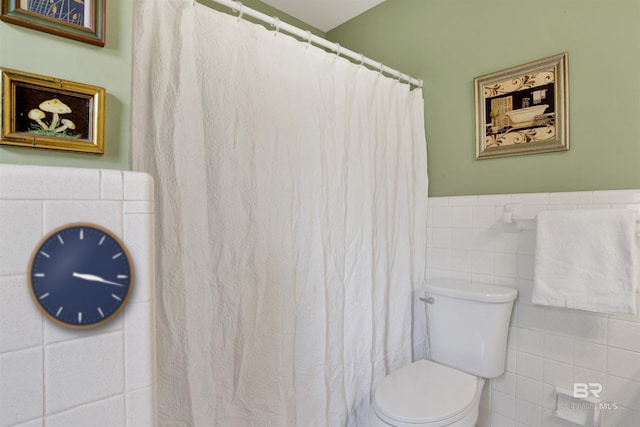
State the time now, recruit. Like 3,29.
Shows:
3,17
